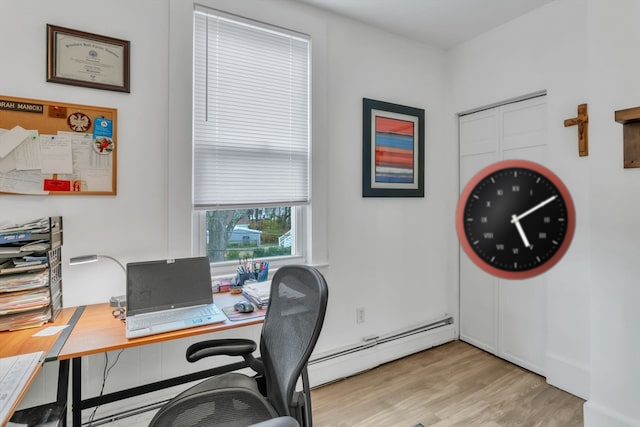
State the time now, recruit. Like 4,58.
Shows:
5,10
